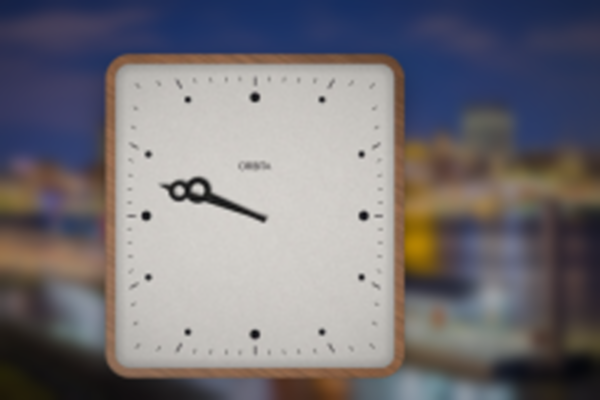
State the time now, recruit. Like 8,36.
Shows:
9,48
